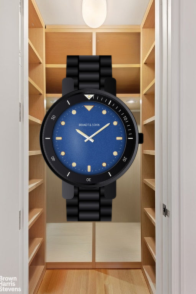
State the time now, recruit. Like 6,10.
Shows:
10,09
